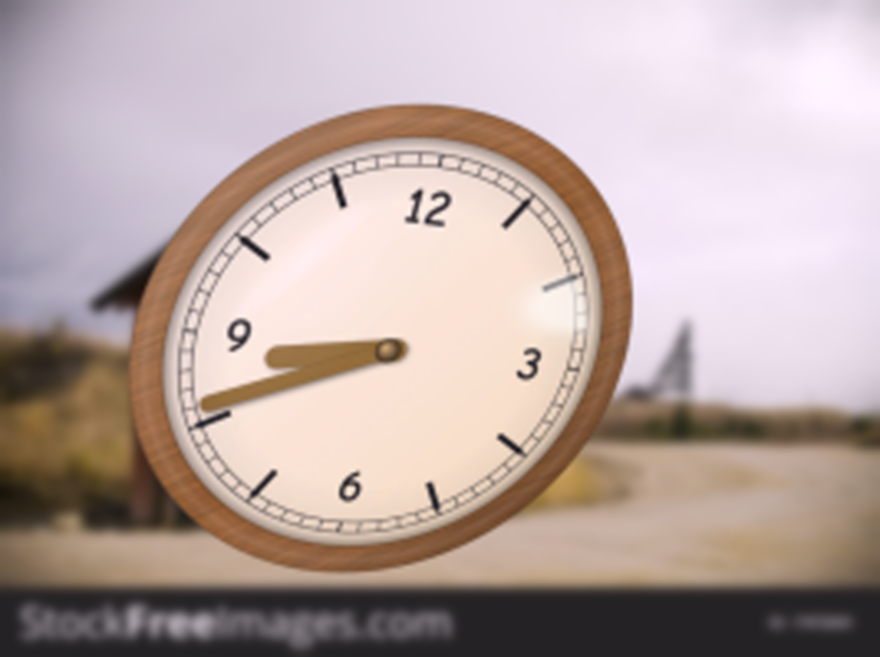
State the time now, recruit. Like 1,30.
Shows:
8,41
